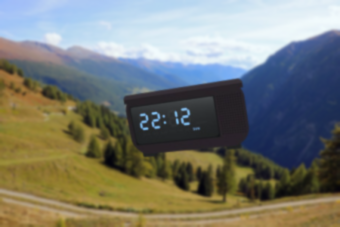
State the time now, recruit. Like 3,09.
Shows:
22,12
